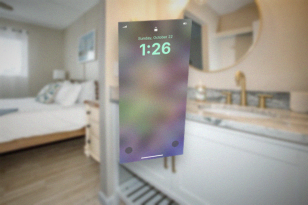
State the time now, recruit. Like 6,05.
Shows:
1,26
